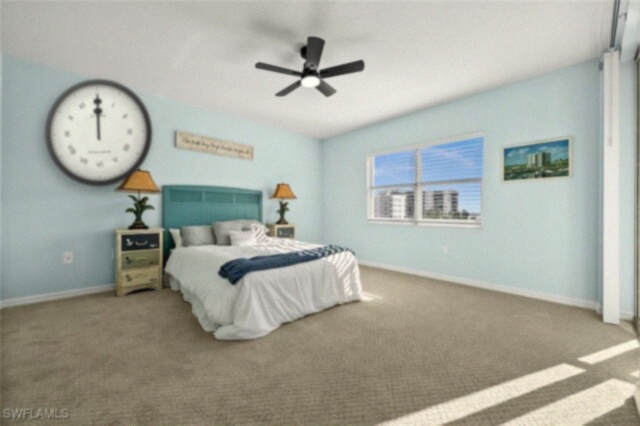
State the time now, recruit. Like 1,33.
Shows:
12,00
